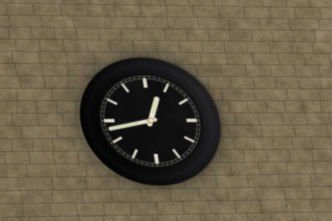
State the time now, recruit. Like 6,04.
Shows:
12,43
